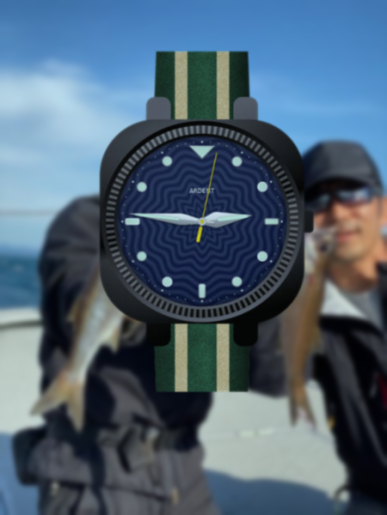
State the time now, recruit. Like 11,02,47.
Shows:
2,46,02
